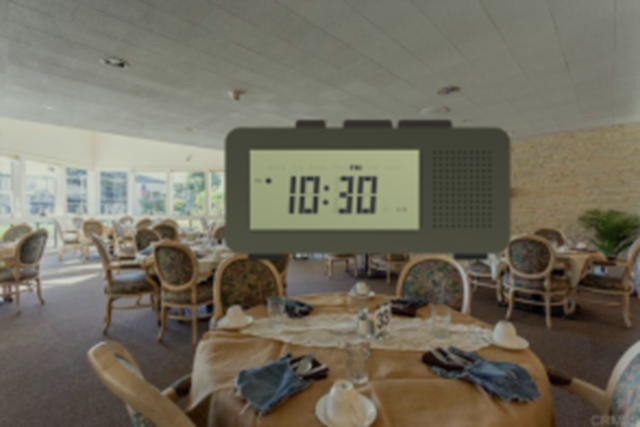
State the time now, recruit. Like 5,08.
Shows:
10,30
